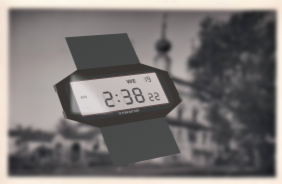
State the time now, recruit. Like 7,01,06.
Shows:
2,38,22
